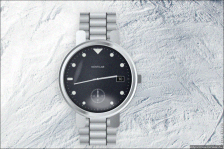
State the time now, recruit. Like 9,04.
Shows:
2,43
